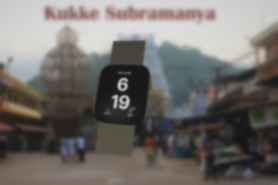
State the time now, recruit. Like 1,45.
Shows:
6,19
